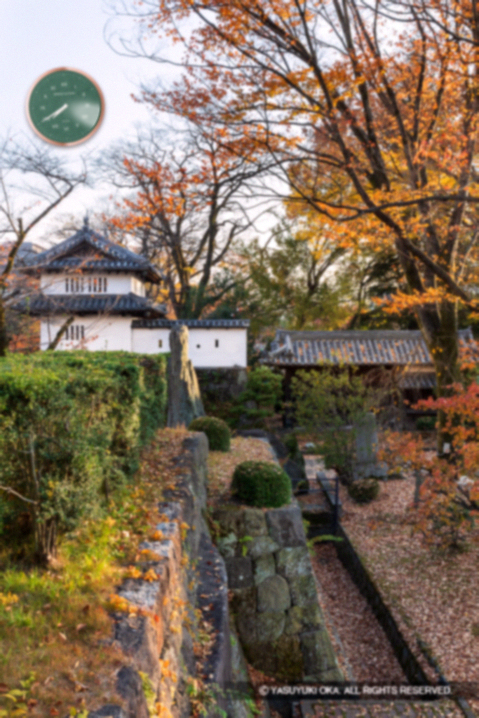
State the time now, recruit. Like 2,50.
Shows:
7,40
